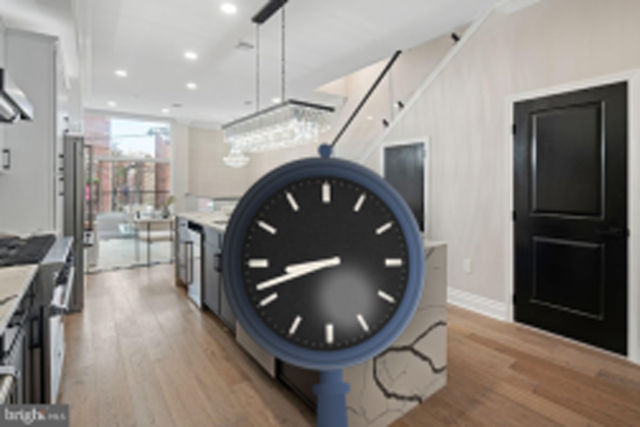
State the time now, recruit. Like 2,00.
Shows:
8,42
